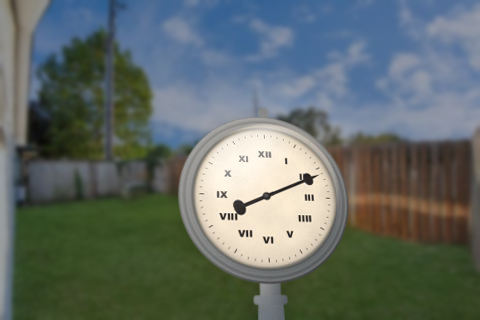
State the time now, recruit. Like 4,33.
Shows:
8,11
